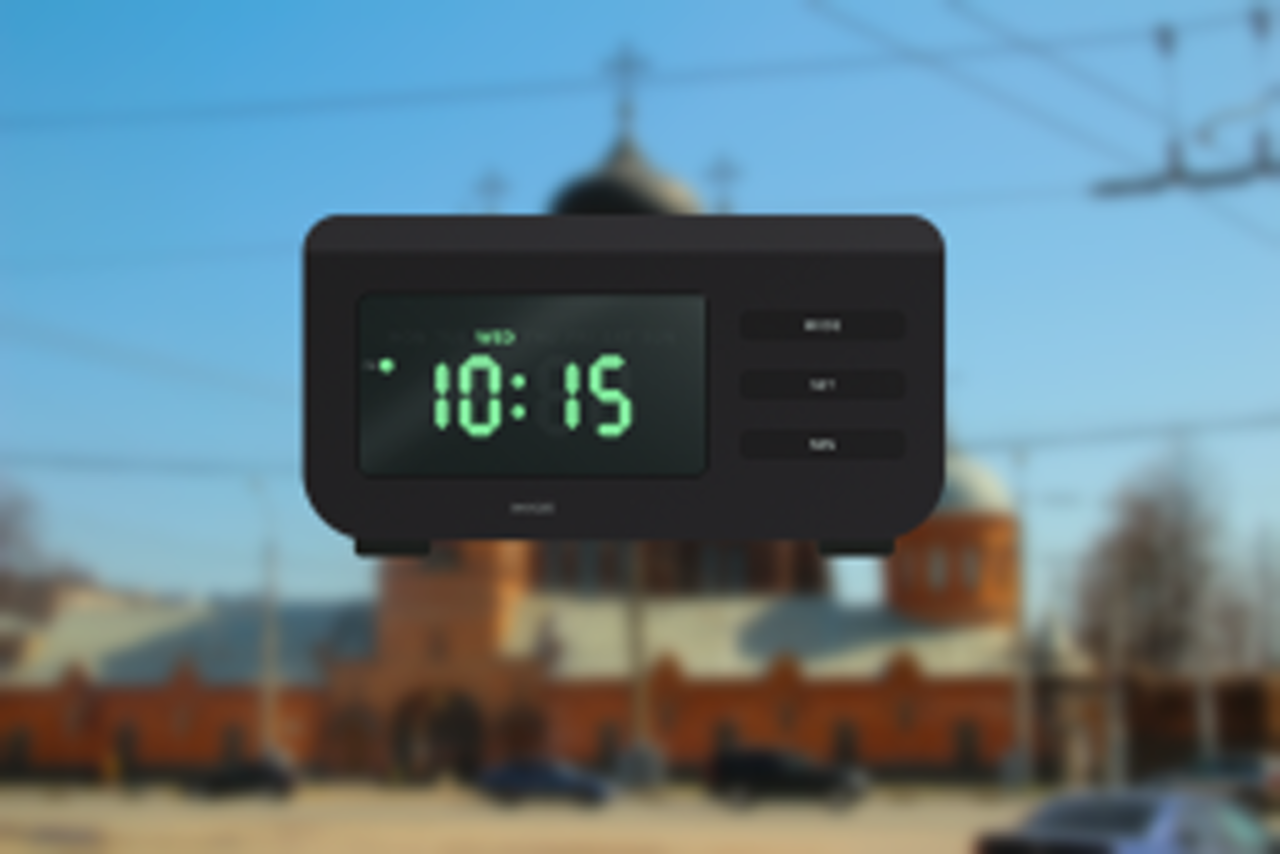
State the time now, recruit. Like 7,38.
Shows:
10,15
